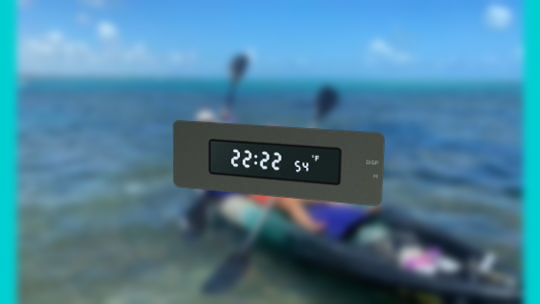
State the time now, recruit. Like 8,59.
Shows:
22,22
